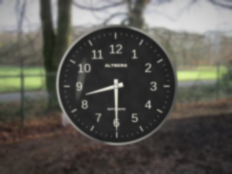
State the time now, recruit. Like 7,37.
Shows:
8,30
